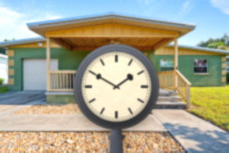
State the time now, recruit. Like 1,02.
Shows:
1,50
